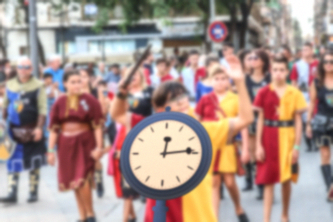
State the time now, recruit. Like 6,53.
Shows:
12,14
